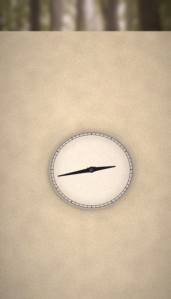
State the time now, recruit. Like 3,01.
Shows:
2,43
